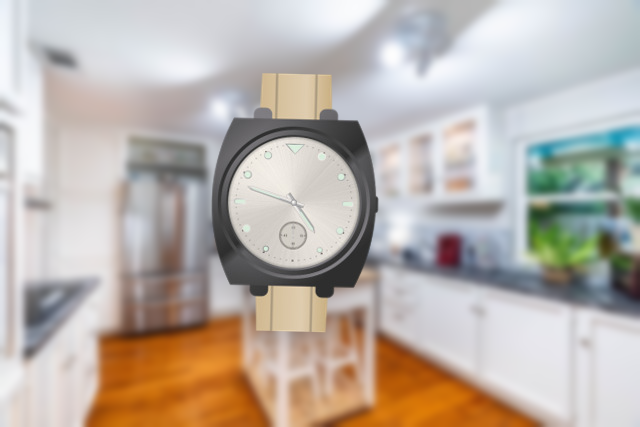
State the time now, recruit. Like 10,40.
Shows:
4,48
